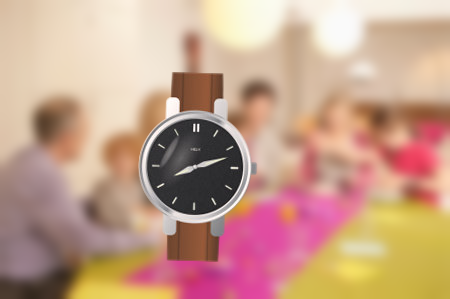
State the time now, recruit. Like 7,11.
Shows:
8,12
